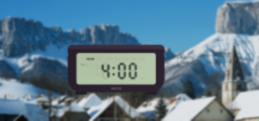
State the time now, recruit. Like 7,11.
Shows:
4,00
